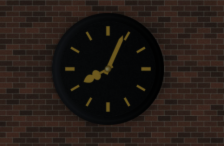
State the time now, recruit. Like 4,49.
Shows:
8,04
